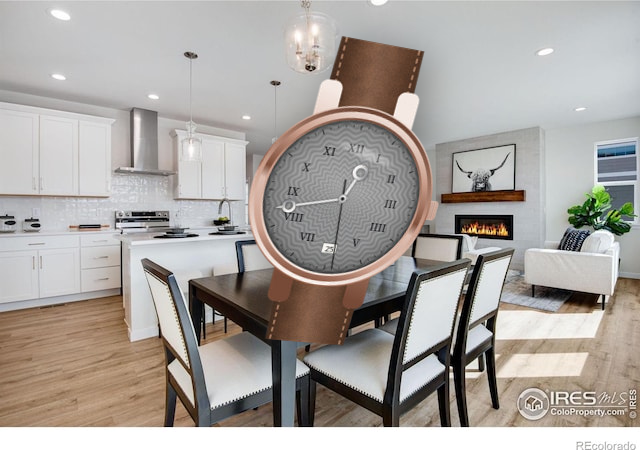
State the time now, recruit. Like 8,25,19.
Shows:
12,42,29
